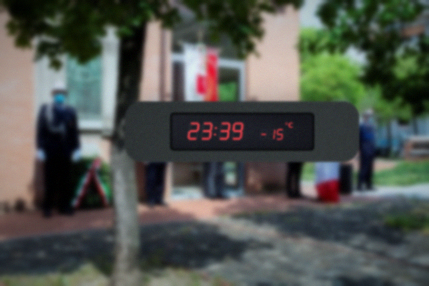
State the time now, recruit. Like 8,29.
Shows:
23,39
